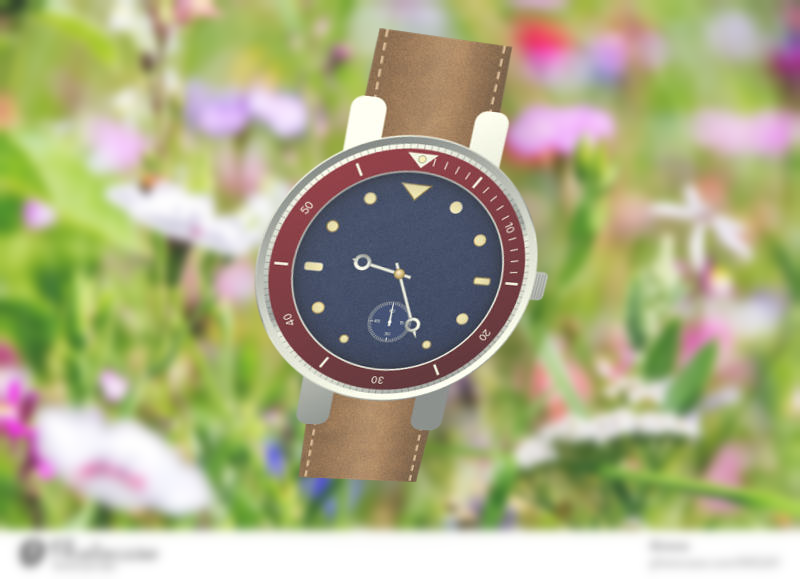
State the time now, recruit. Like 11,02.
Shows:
9,26
